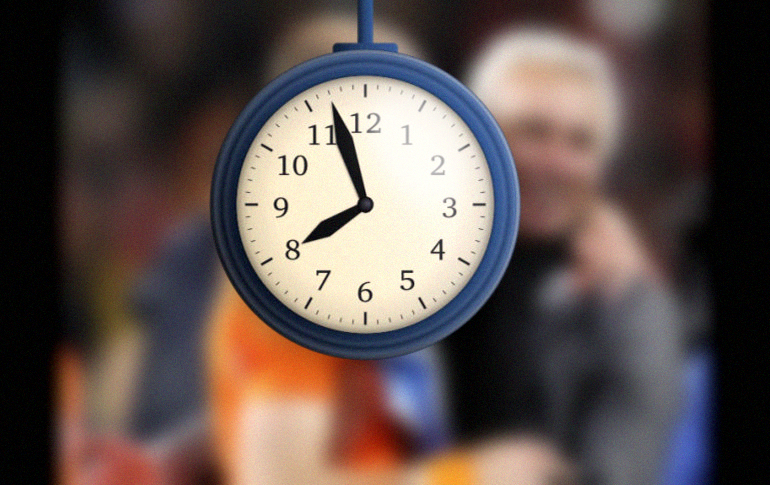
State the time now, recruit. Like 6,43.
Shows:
7,57
